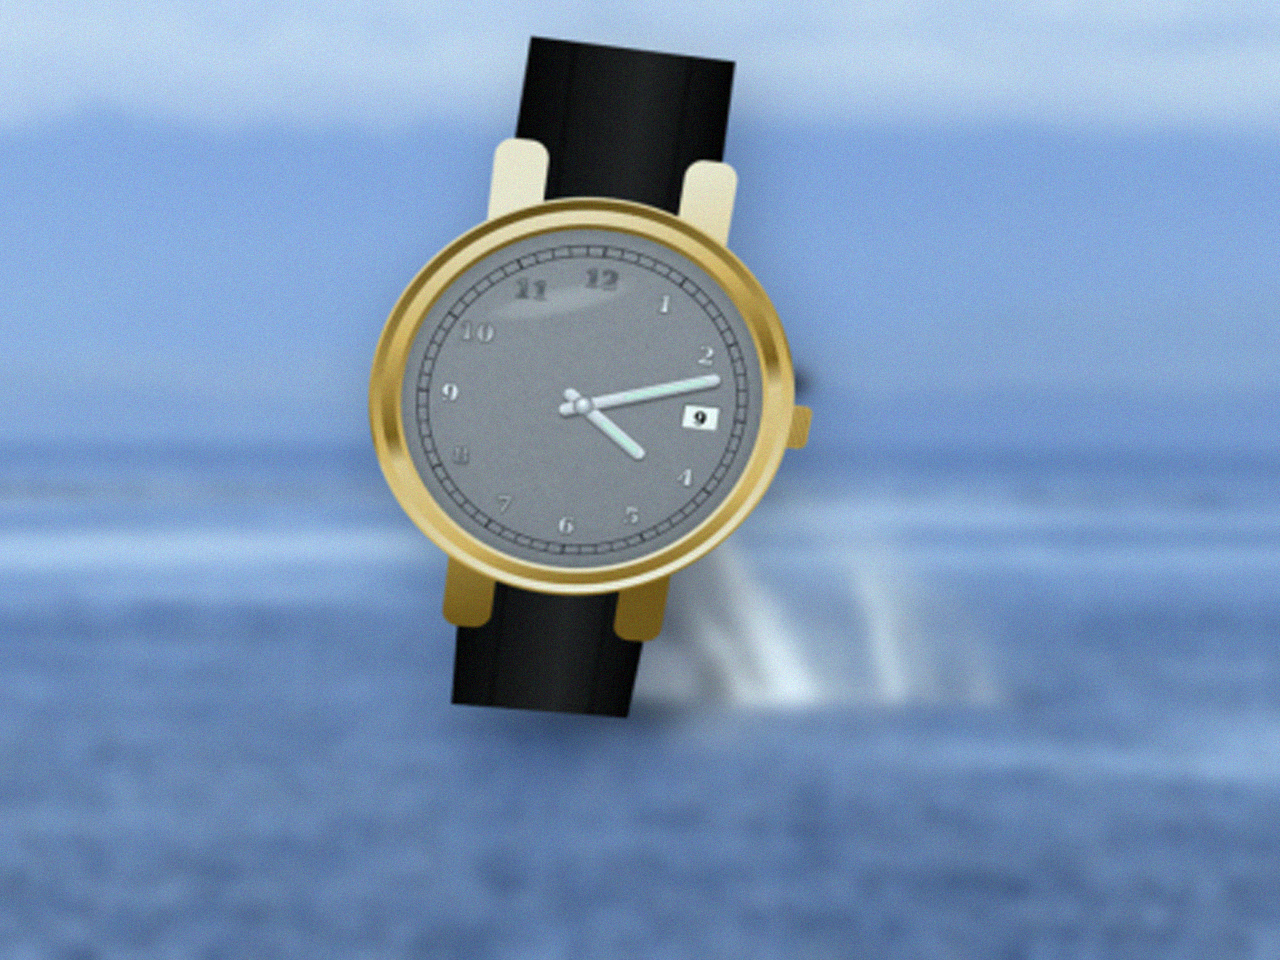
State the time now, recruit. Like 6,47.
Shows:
4,12
